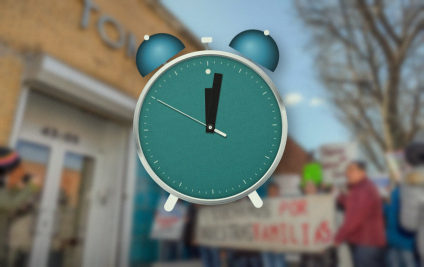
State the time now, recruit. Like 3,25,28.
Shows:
12,01,50
